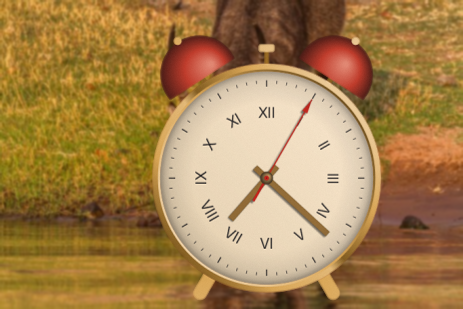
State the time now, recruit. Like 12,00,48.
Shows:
7,22,05
